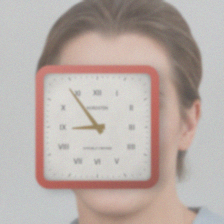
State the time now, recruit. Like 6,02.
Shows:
8,54
